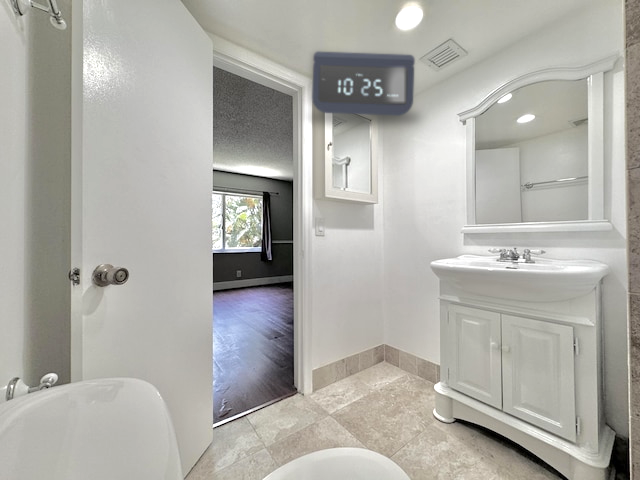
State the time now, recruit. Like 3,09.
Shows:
10,25
